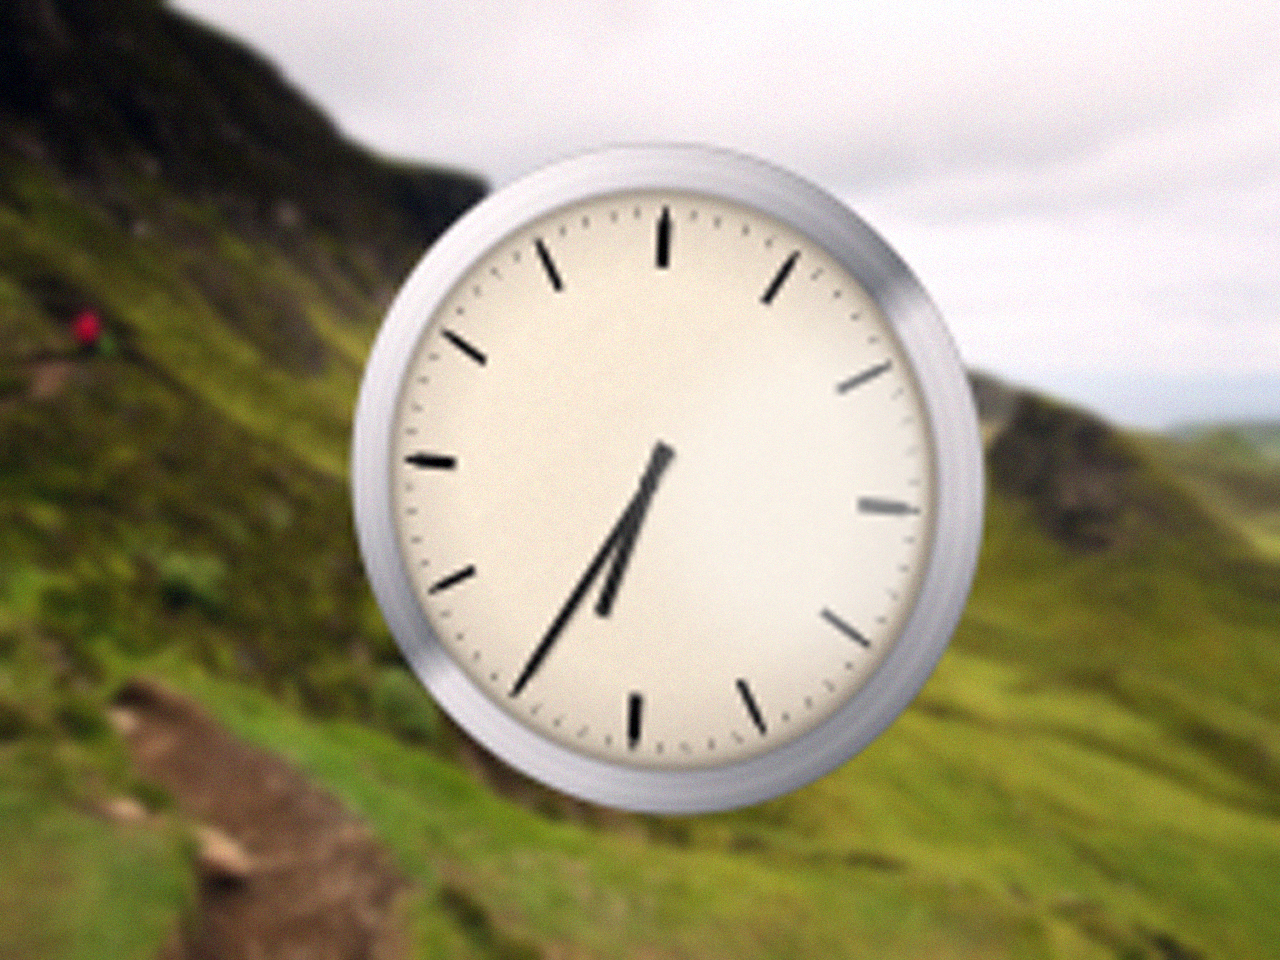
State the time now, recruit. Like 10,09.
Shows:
6,35
